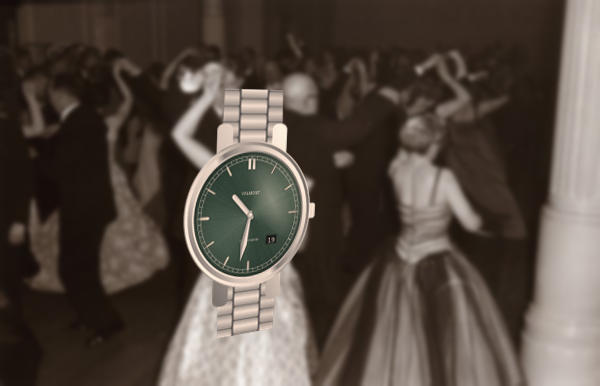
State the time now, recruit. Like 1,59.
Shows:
10,32
